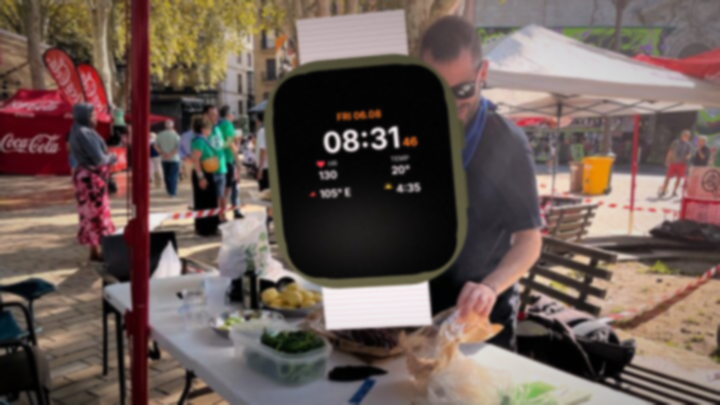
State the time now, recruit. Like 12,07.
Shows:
8,31
